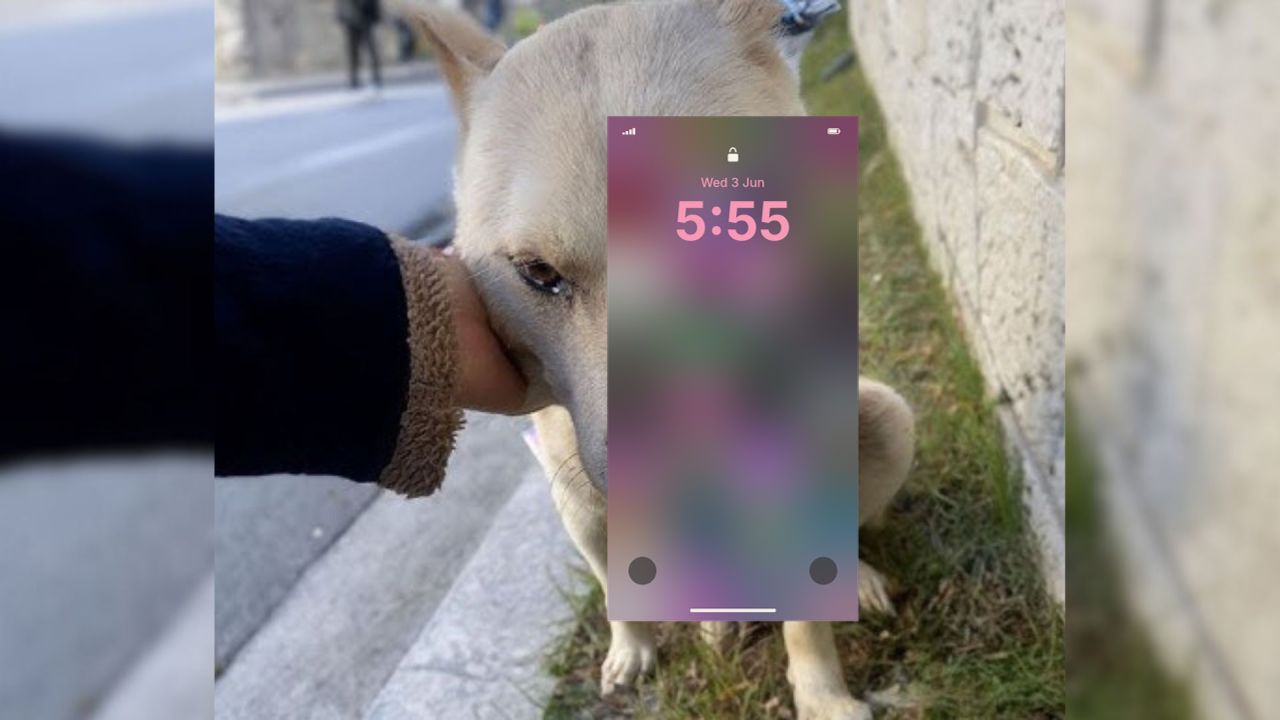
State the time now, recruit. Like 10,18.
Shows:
5,55
